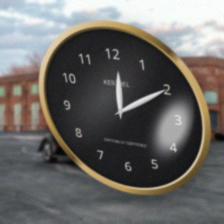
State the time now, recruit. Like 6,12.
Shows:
12,10
